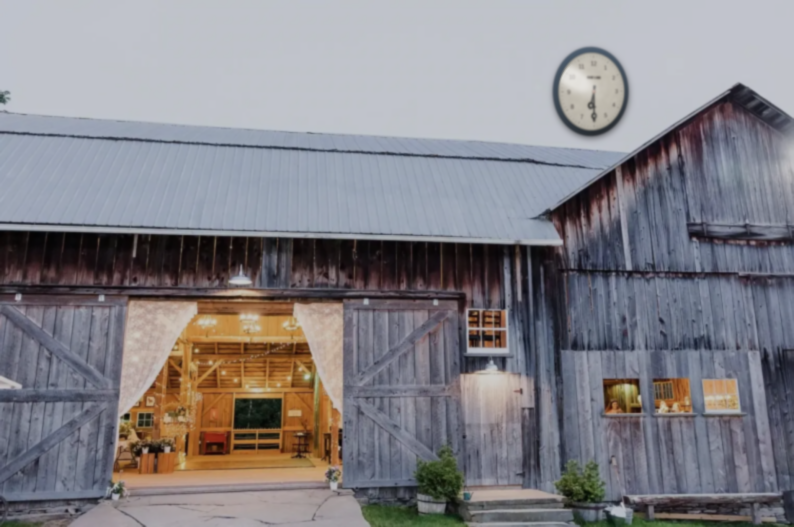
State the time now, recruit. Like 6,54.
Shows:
6,30
